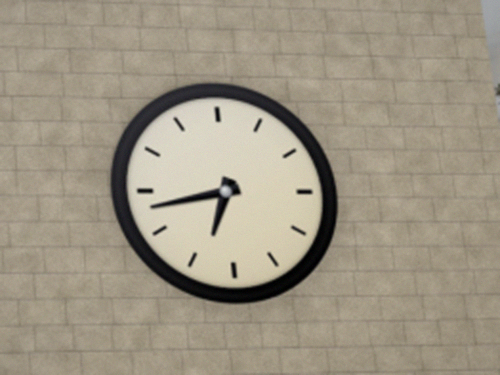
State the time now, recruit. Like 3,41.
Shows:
6,43
